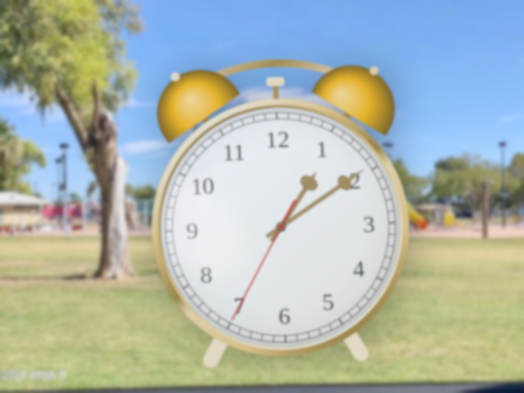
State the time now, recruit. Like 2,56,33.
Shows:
1,09,35
